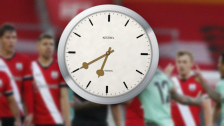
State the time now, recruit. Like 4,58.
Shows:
6,40
